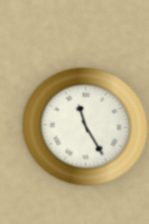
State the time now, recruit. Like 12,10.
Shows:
11,25
